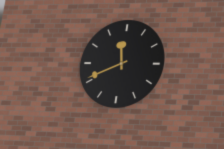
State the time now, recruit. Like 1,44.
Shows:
11,41
